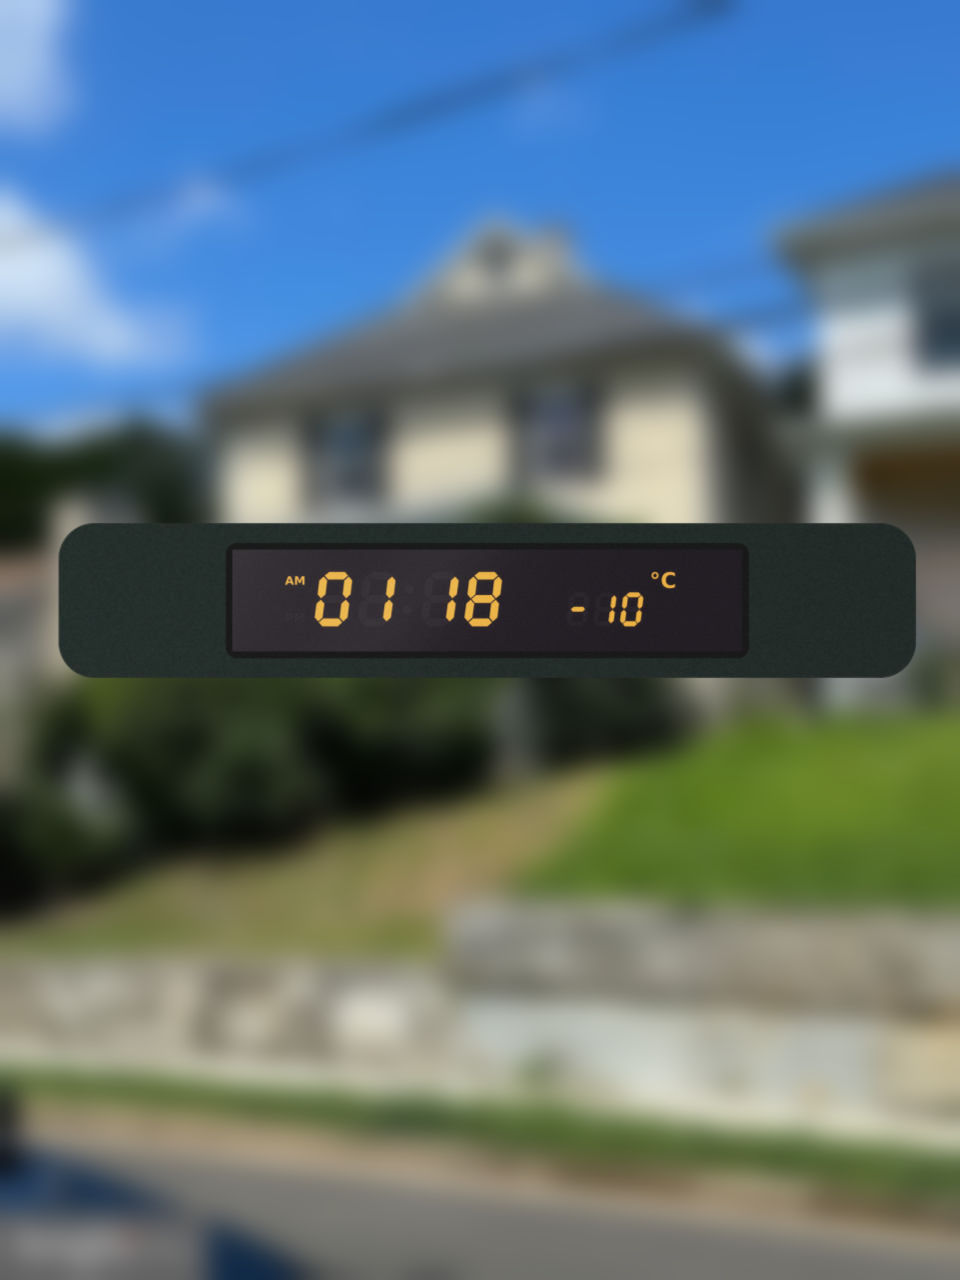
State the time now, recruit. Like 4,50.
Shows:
1,18
